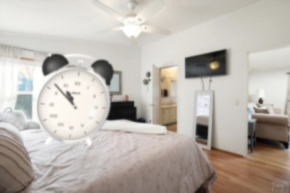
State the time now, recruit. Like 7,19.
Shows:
10,52
